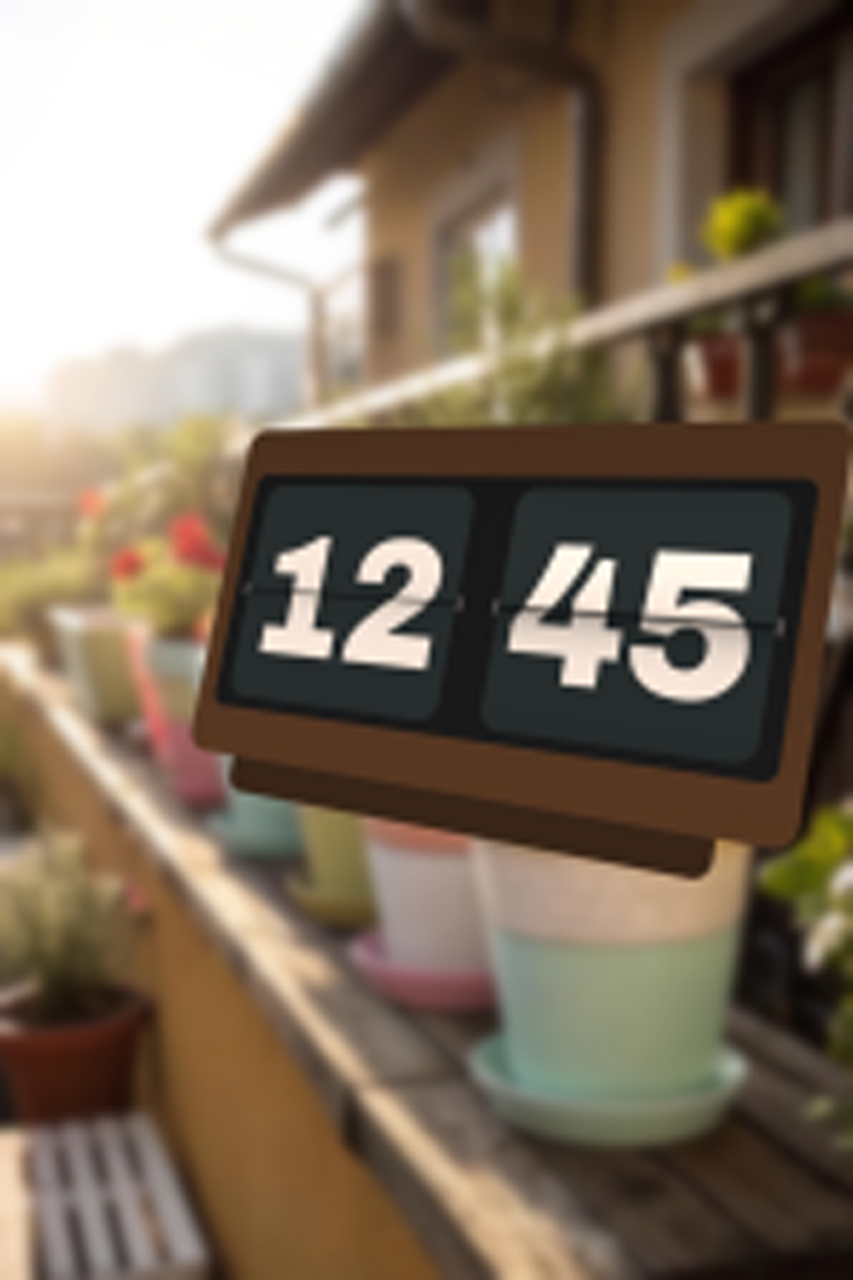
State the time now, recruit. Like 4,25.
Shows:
12,45
